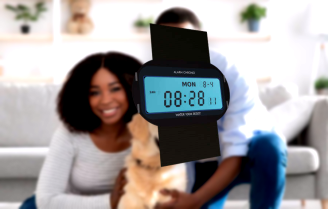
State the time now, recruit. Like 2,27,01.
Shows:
8,28,11
